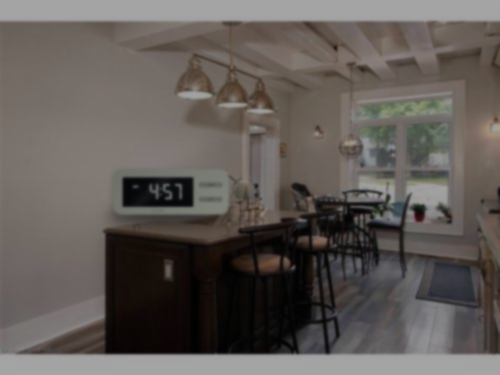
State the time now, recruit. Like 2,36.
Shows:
4,57
